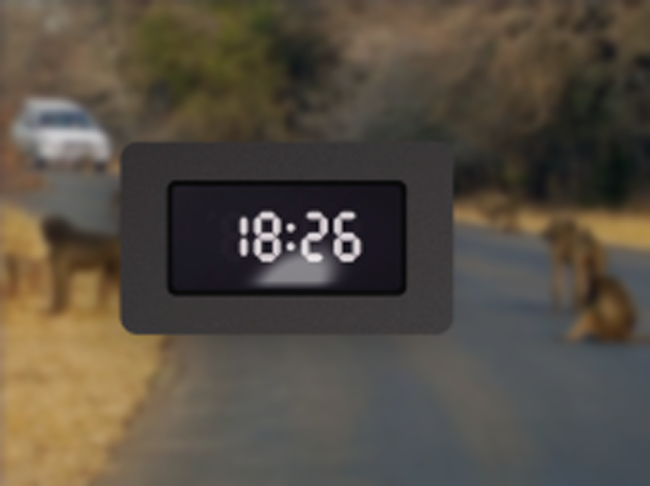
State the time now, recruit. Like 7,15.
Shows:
18,26
